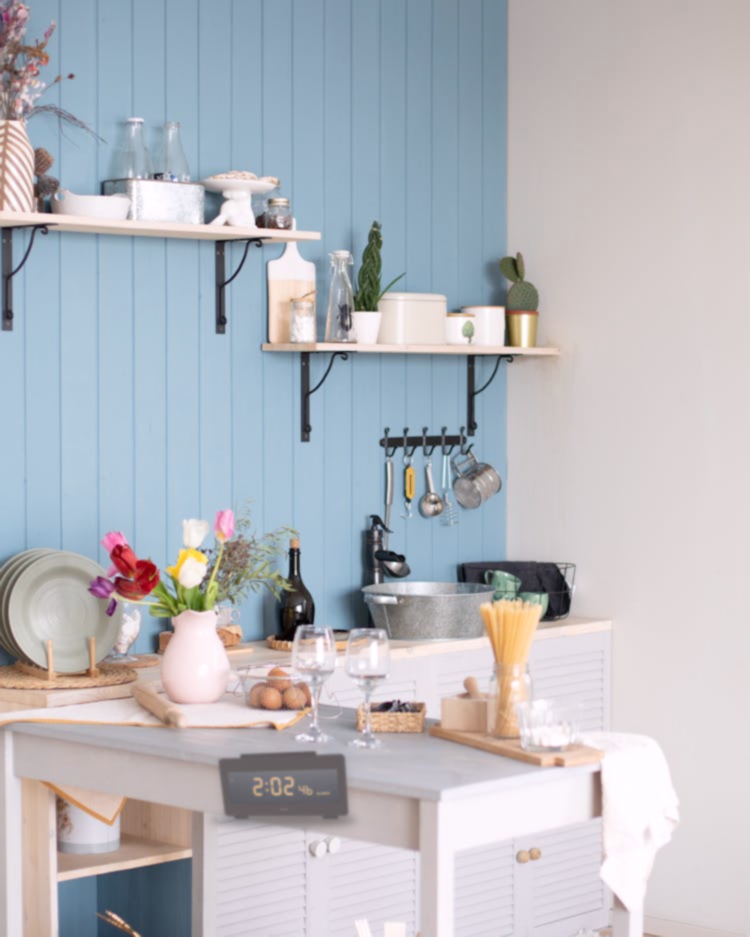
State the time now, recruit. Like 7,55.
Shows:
2,02
